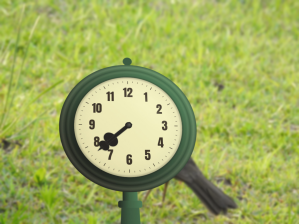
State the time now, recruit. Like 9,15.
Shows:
7,38
